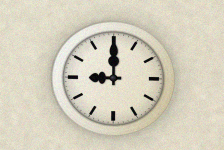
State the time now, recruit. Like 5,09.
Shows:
9,00
